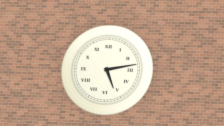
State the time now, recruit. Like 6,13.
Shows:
5,13
